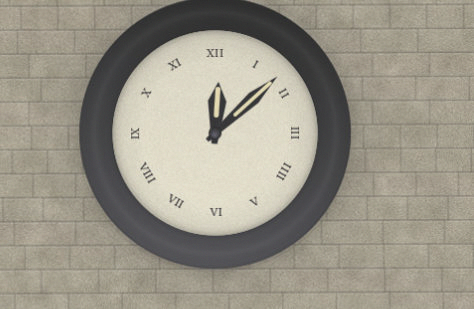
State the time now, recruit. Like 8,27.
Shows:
12,08
